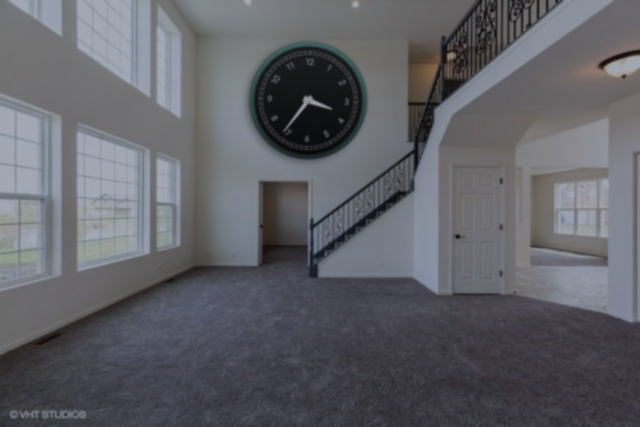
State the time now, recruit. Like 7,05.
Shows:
3,36
